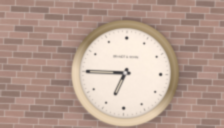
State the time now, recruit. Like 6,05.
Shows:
6,45
